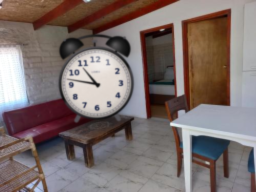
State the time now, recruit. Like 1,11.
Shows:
10,47
